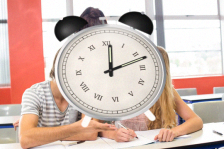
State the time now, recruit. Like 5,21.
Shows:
12,12
